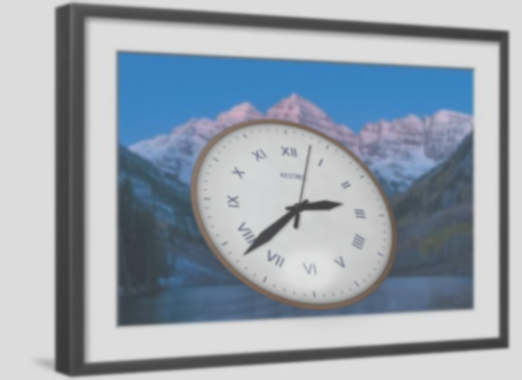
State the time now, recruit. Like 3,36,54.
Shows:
2,38,03
